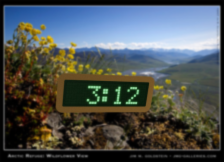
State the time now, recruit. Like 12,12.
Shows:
3,12
